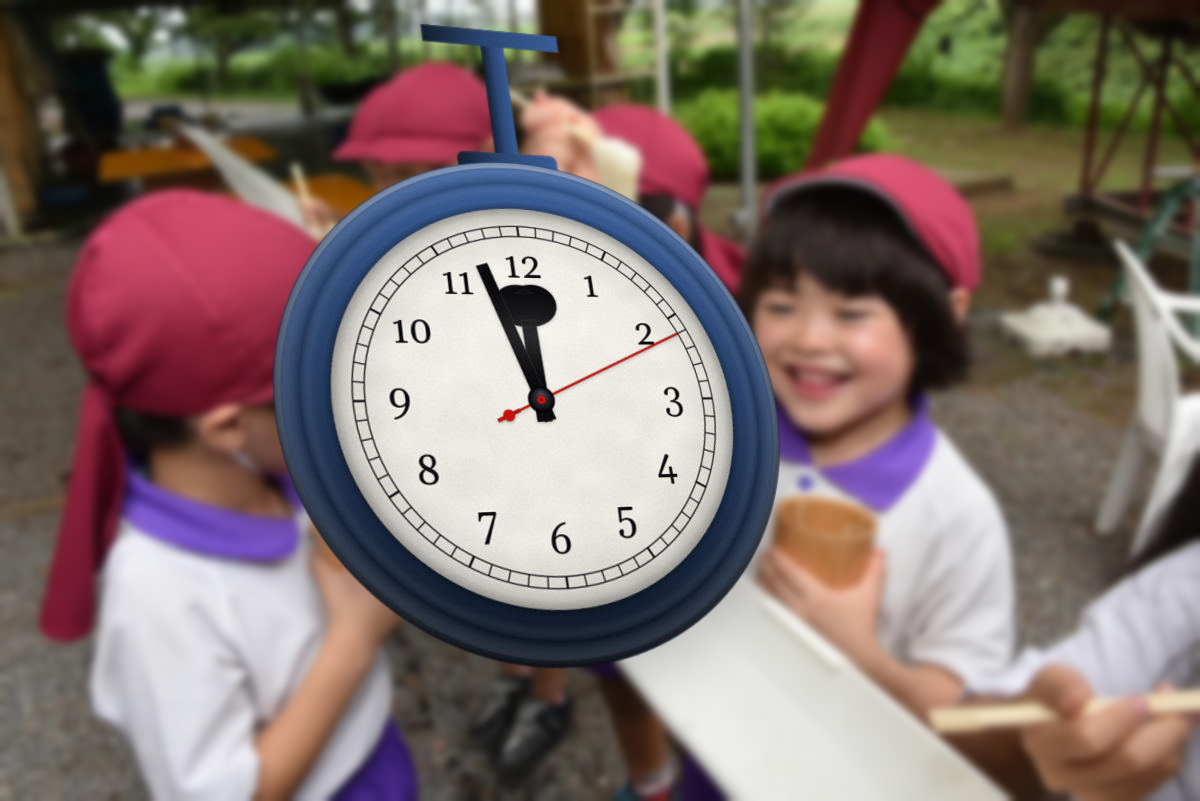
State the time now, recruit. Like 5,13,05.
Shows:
11,57,11
